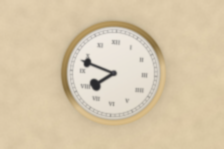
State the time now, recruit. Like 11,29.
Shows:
7,48
